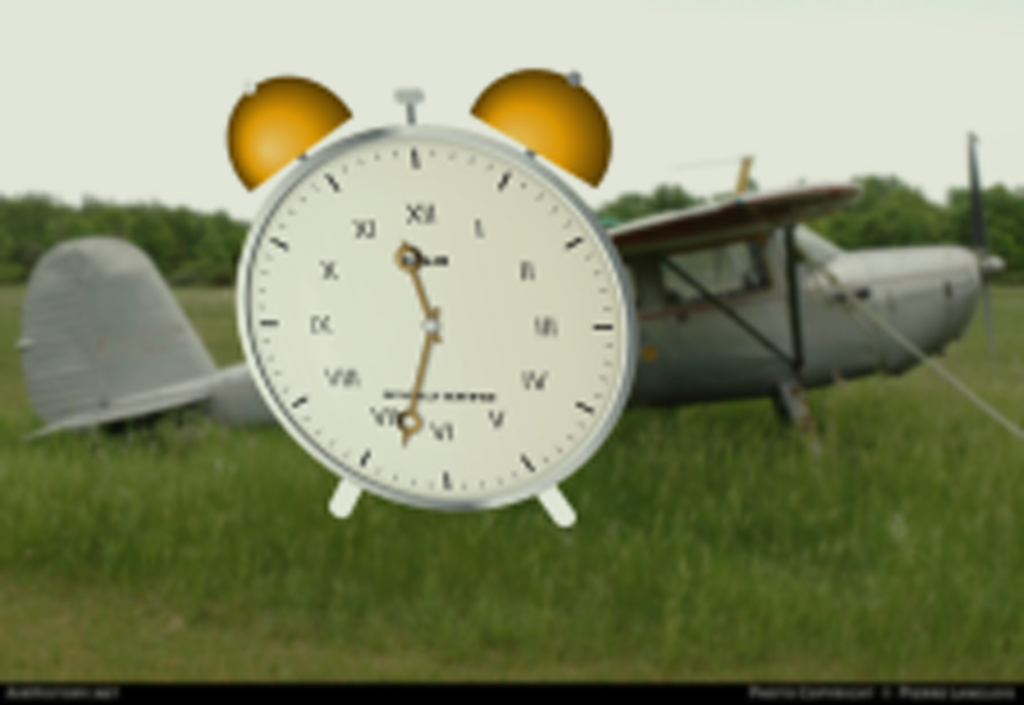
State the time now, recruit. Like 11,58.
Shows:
11,33
